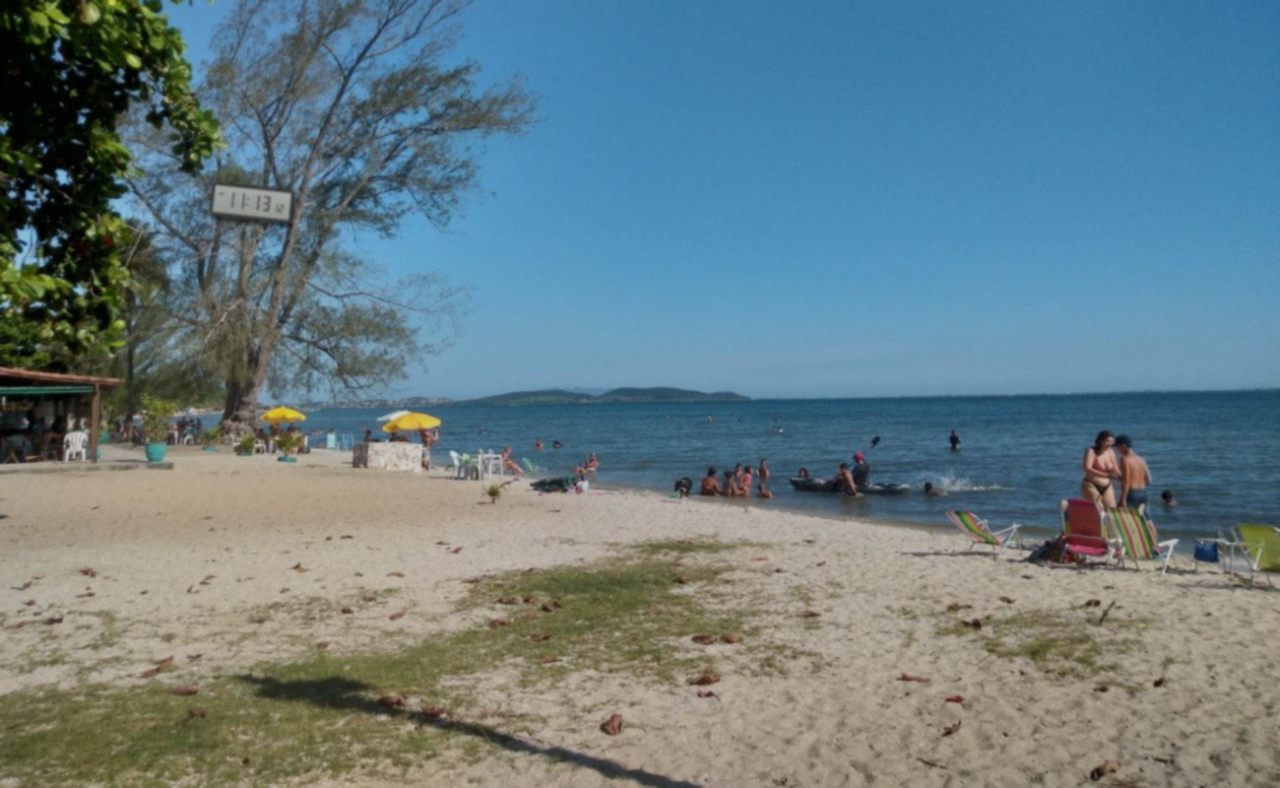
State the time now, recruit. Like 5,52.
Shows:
11,13
